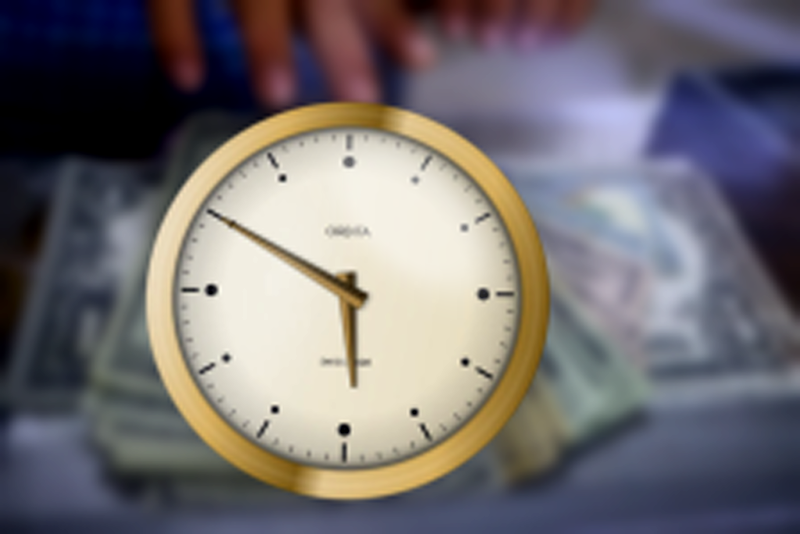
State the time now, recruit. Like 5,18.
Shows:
5,50
